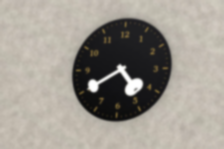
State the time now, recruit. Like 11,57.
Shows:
4,40
